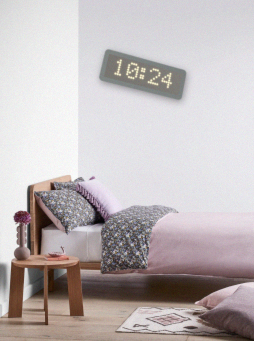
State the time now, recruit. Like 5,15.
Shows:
10,24
